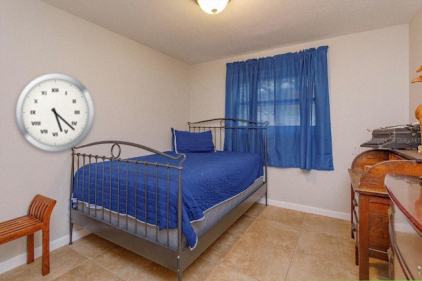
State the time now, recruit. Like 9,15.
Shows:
5,22
